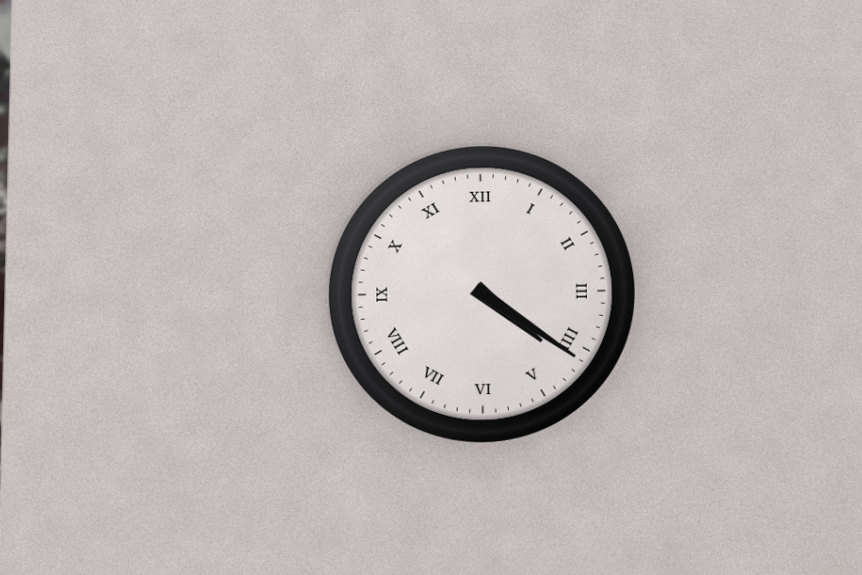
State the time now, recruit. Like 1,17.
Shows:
4,21
